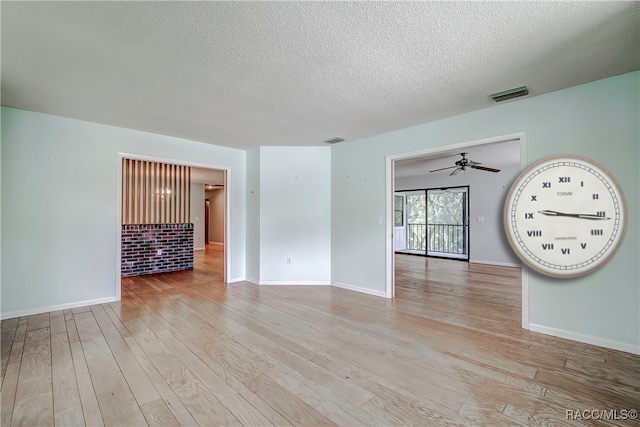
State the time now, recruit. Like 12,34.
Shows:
9,16
